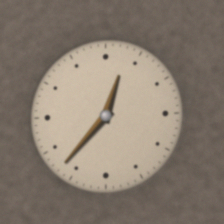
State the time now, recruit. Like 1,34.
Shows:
12,37
